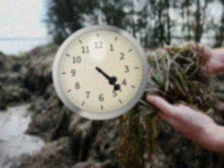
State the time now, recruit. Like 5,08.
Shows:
4,23
